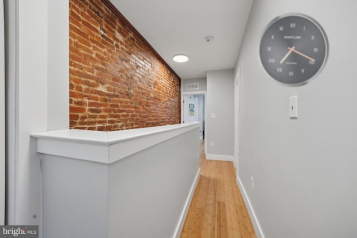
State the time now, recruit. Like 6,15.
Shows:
7,19
